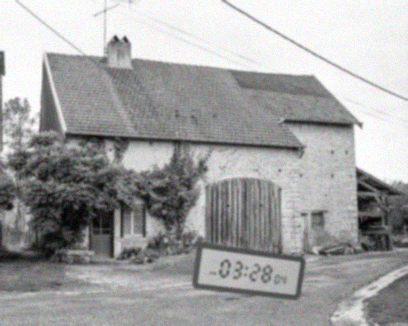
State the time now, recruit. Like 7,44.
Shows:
3,28
